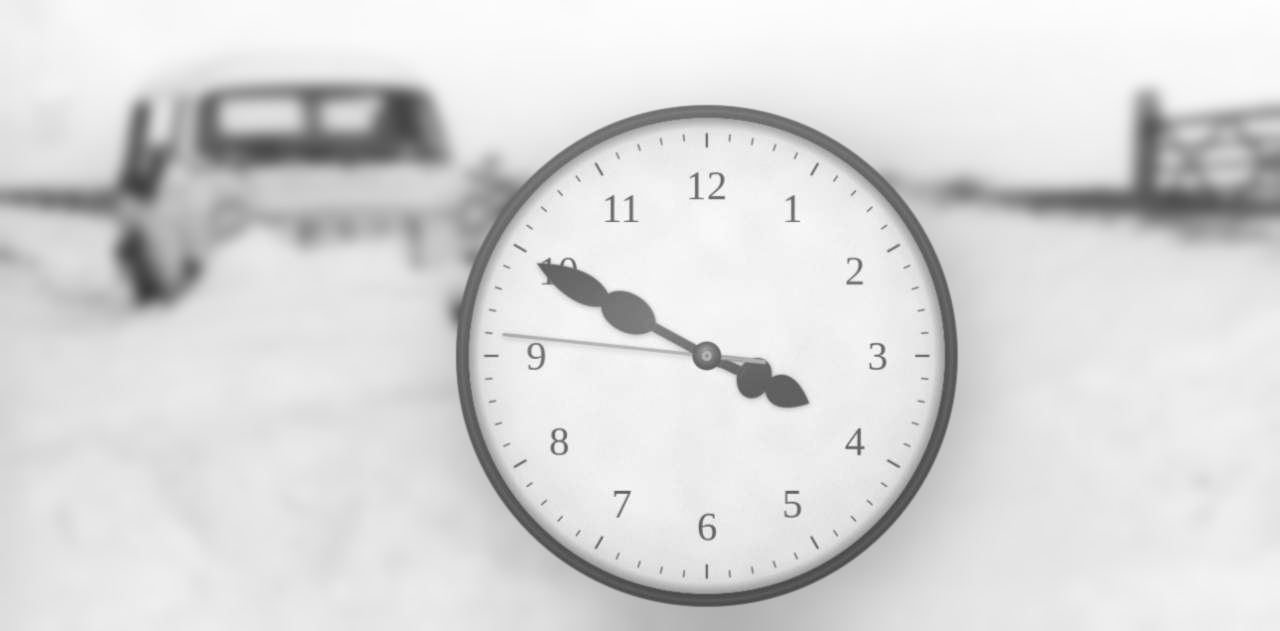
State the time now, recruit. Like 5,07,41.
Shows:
3,49,46
